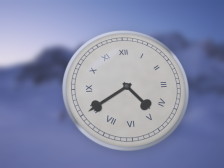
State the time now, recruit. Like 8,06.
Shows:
4,40
